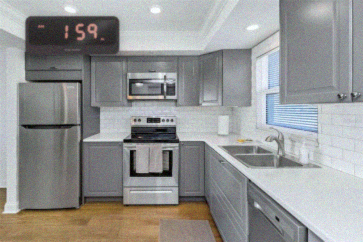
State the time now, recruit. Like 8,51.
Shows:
1,59
